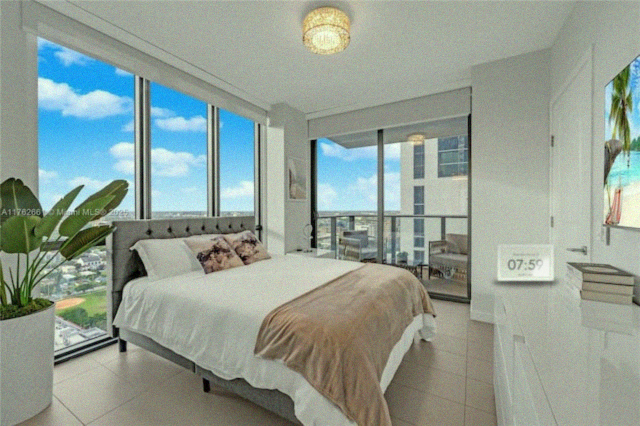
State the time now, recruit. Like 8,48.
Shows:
7,59
